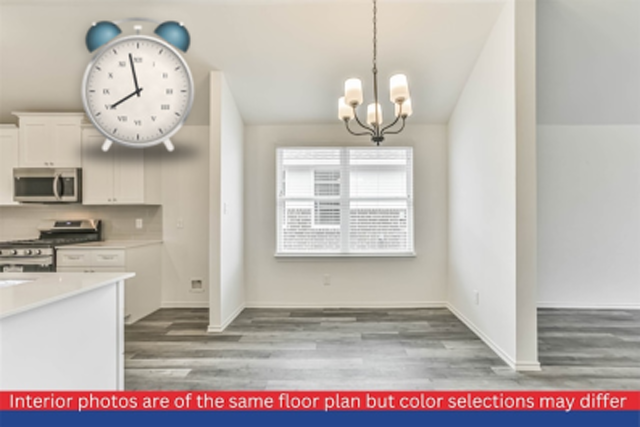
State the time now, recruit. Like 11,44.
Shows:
7,58
